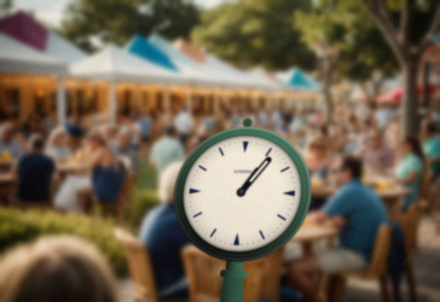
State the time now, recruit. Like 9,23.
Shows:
1,06
